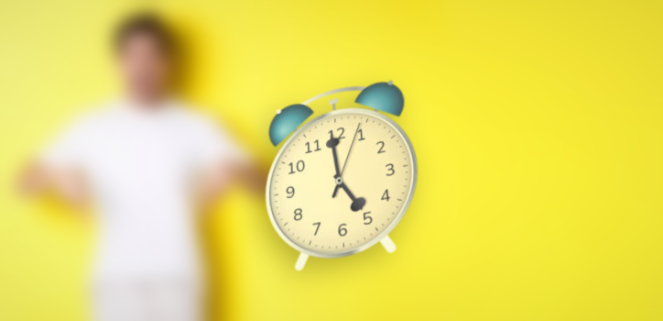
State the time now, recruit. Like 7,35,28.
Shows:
4,59,04
